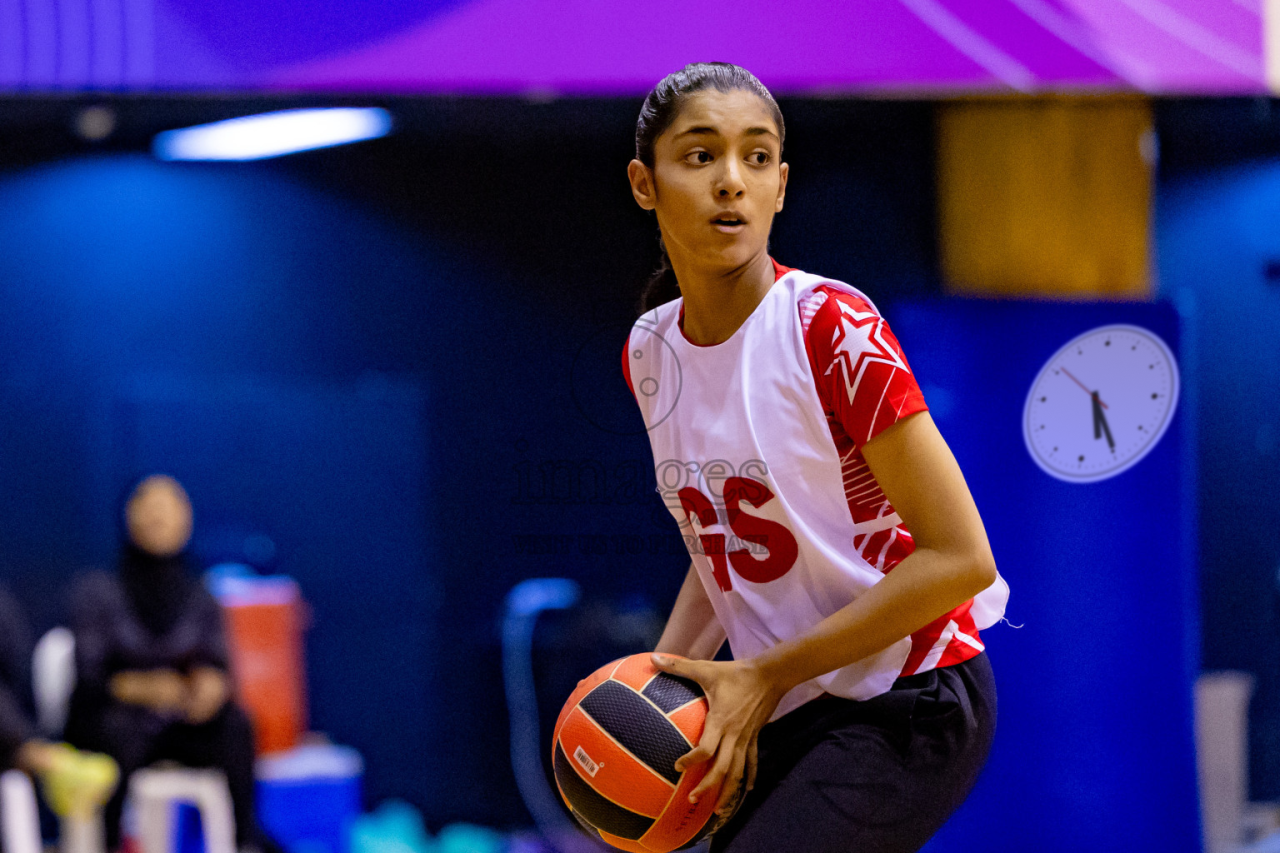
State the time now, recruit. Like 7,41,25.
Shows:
5,24,51
